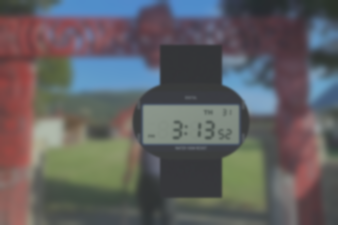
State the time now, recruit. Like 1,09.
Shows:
3,13
